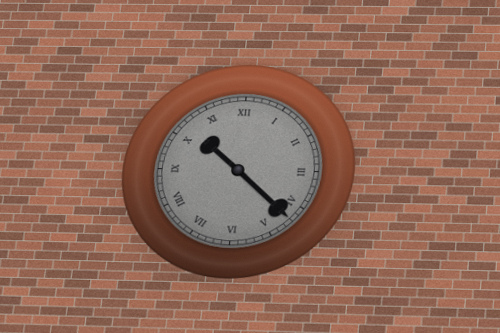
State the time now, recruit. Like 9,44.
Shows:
10,22
